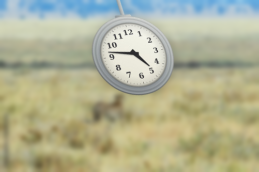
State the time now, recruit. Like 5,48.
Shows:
4,47
